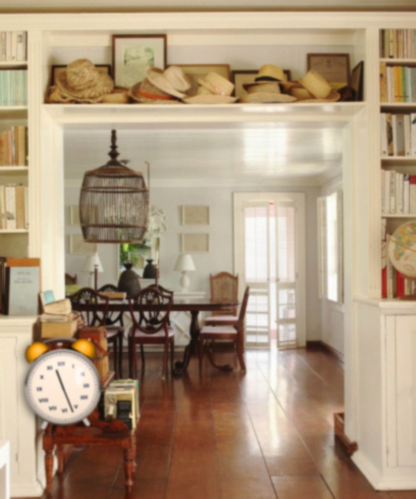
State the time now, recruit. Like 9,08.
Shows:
11,27
